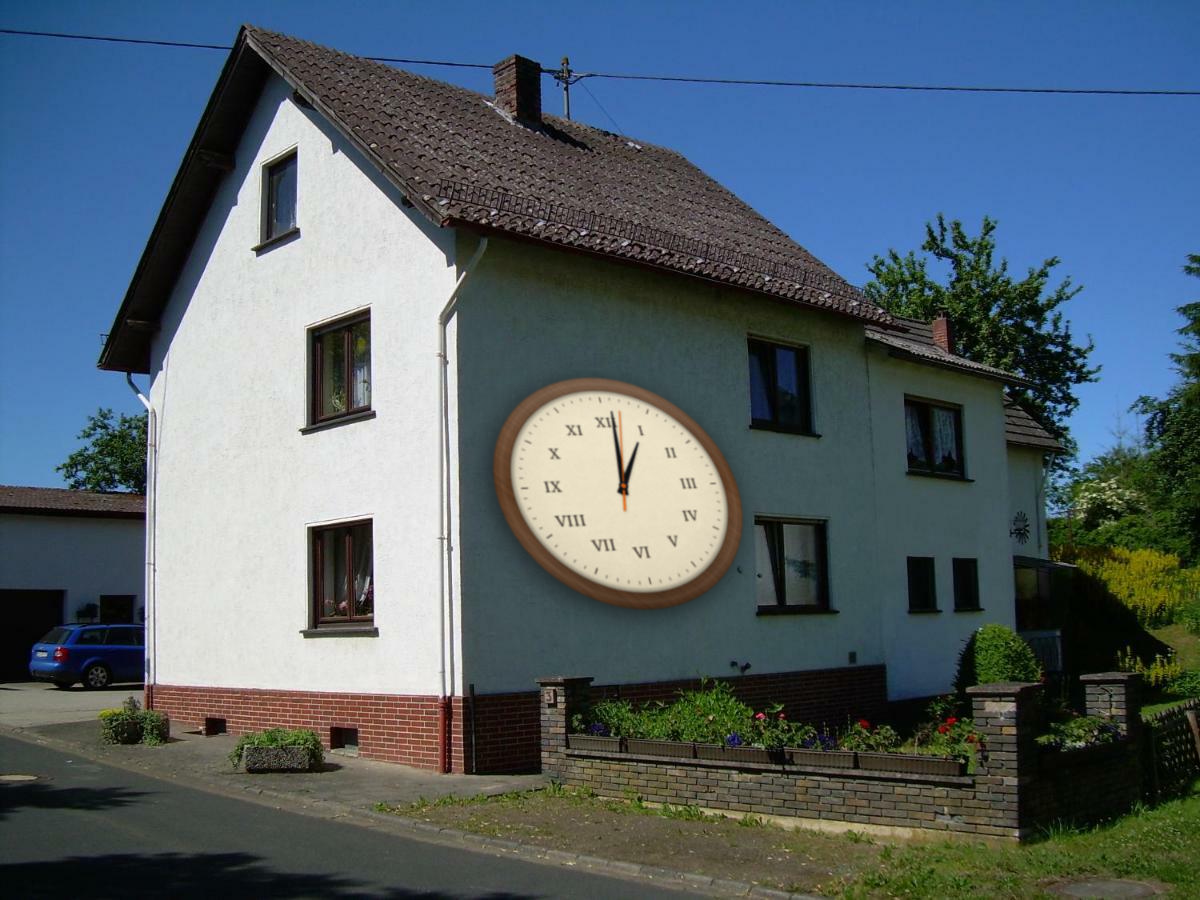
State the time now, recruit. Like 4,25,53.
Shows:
1,01,02
